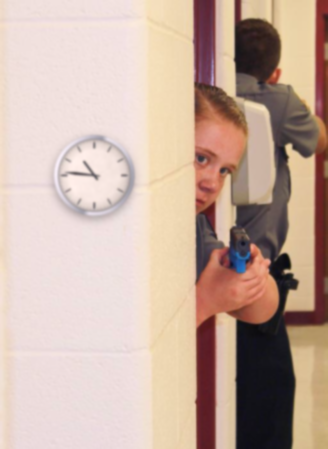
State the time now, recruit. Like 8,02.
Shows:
10,46
